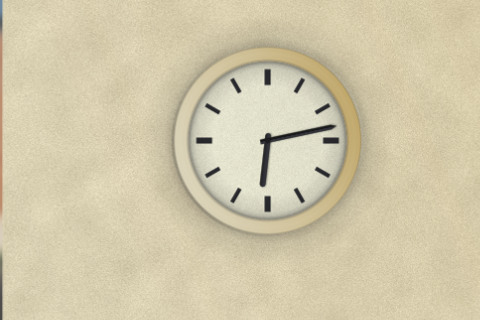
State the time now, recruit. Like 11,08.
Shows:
6,13
